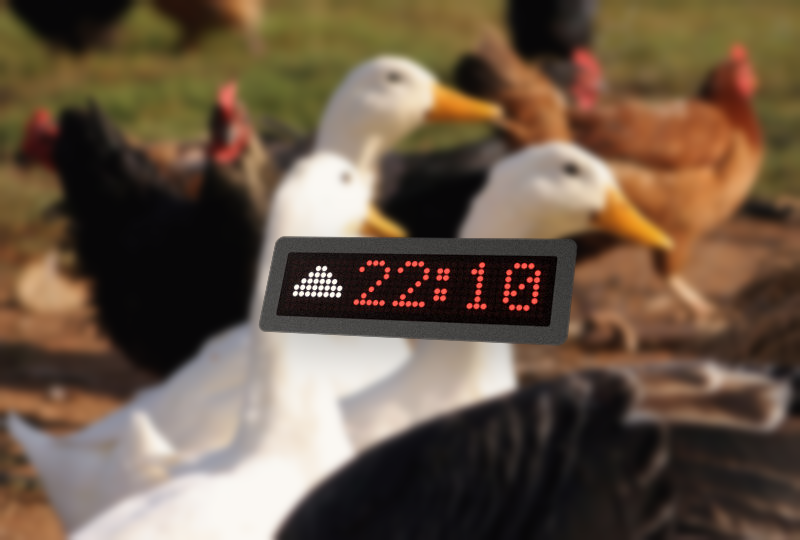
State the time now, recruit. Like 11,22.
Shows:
22,10
